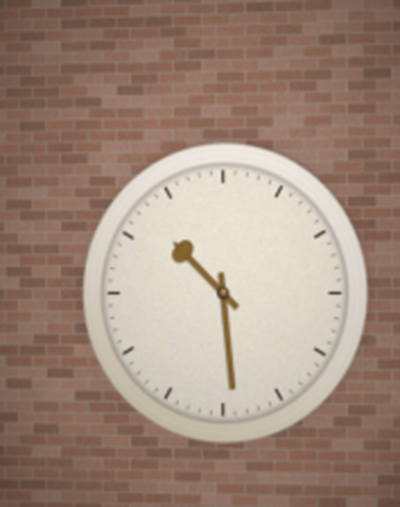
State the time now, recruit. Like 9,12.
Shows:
10,29
